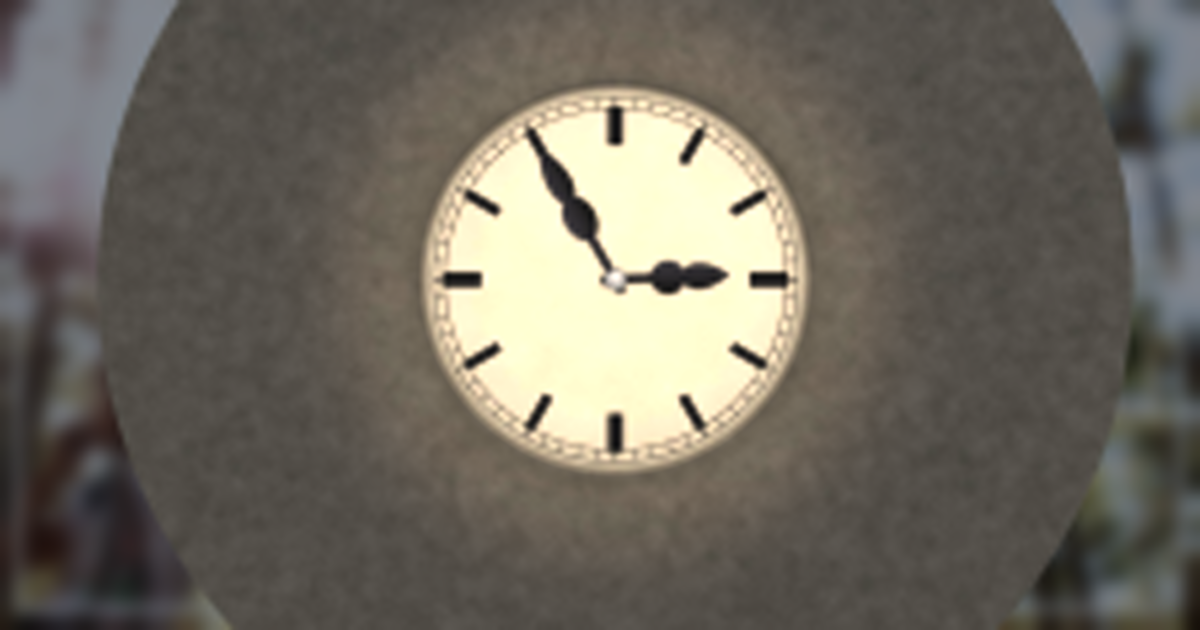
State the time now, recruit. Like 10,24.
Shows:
2,55
